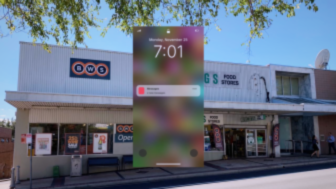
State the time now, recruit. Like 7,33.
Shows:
7,01
